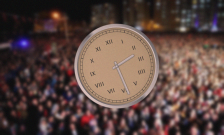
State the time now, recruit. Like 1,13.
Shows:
2,29
